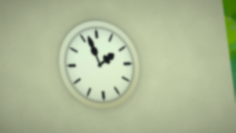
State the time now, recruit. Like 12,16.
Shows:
1,57
